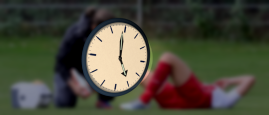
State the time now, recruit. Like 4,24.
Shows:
4,59
